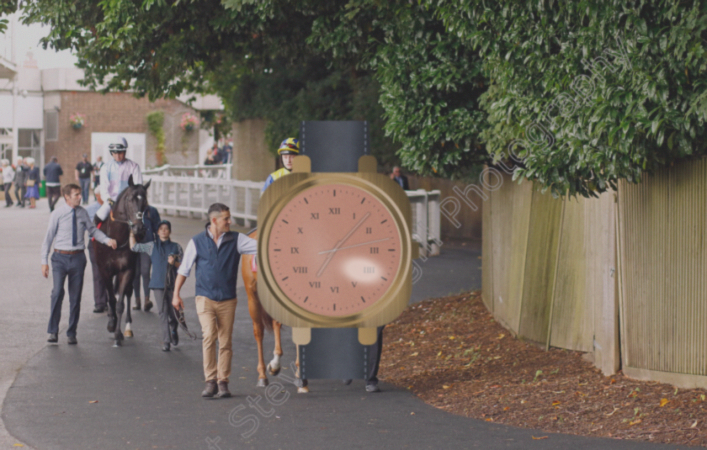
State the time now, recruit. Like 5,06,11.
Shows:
7,07,13
